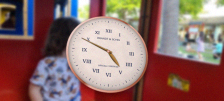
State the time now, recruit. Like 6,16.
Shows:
4,49
